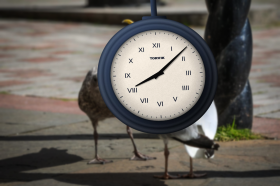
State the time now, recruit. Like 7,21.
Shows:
8,08
